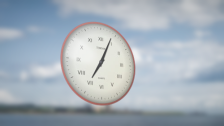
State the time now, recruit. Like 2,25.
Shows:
7,04
